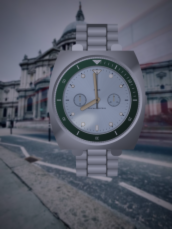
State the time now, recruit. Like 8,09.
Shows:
7,59
